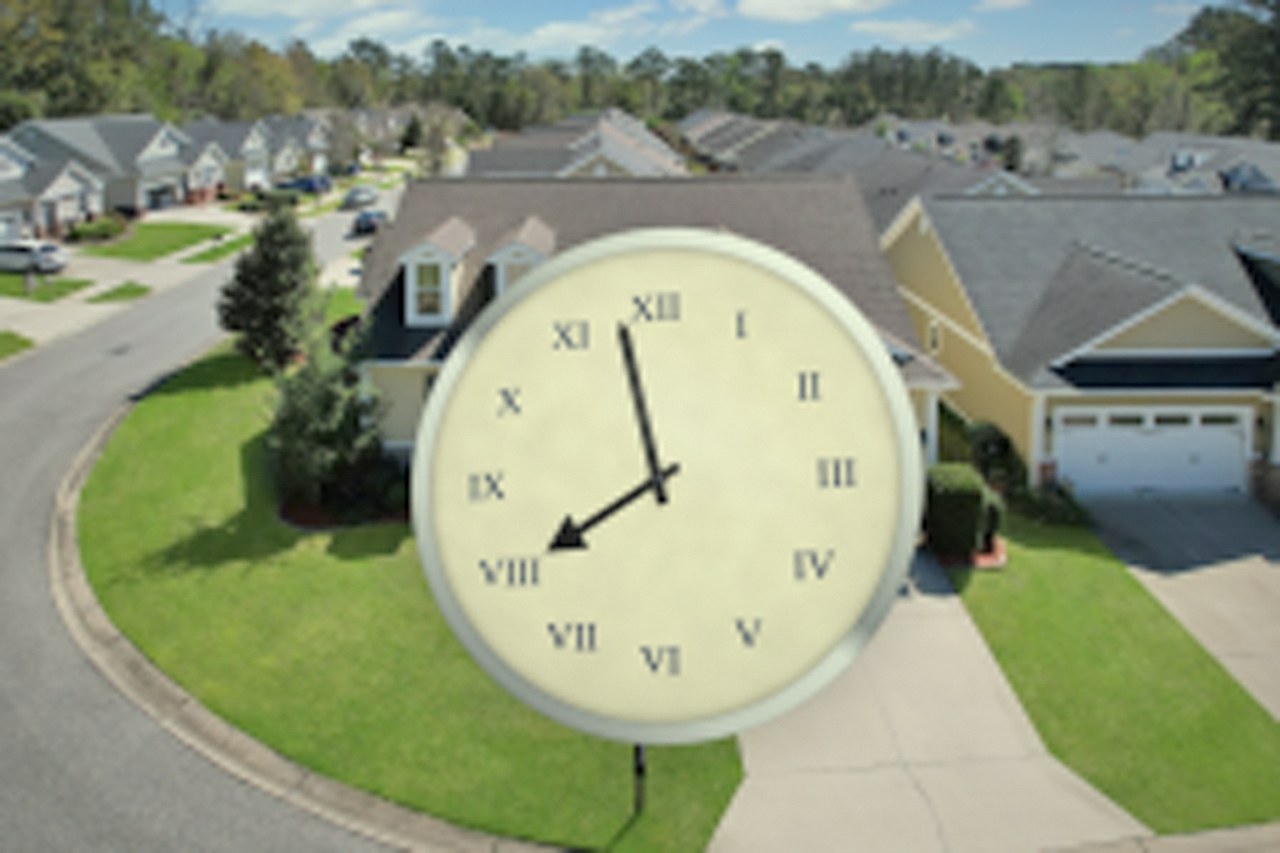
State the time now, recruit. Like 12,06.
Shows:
7,58
